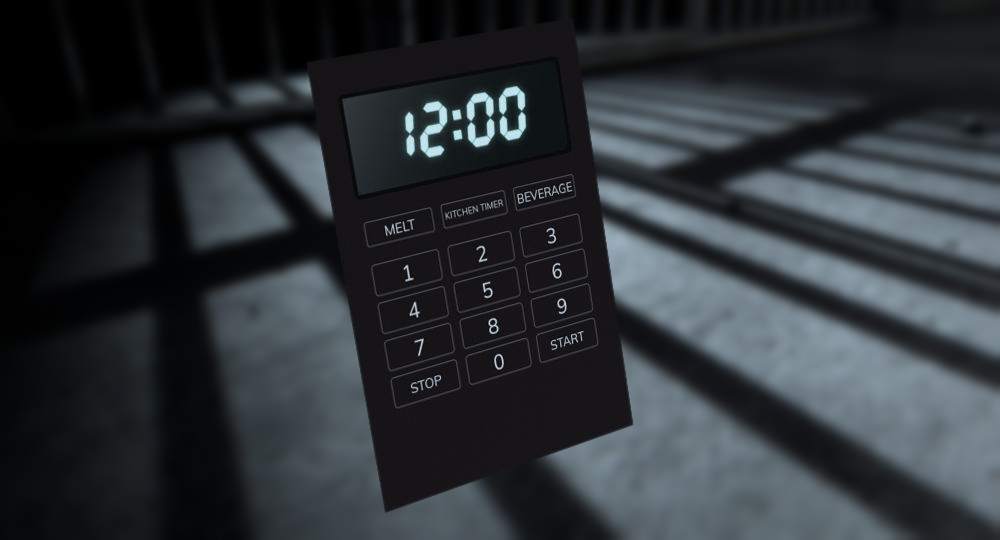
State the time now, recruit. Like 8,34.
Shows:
12,00
